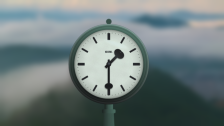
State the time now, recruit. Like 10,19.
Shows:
1,30
